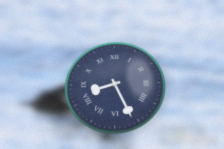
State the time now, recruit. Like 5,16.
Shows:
8,26
